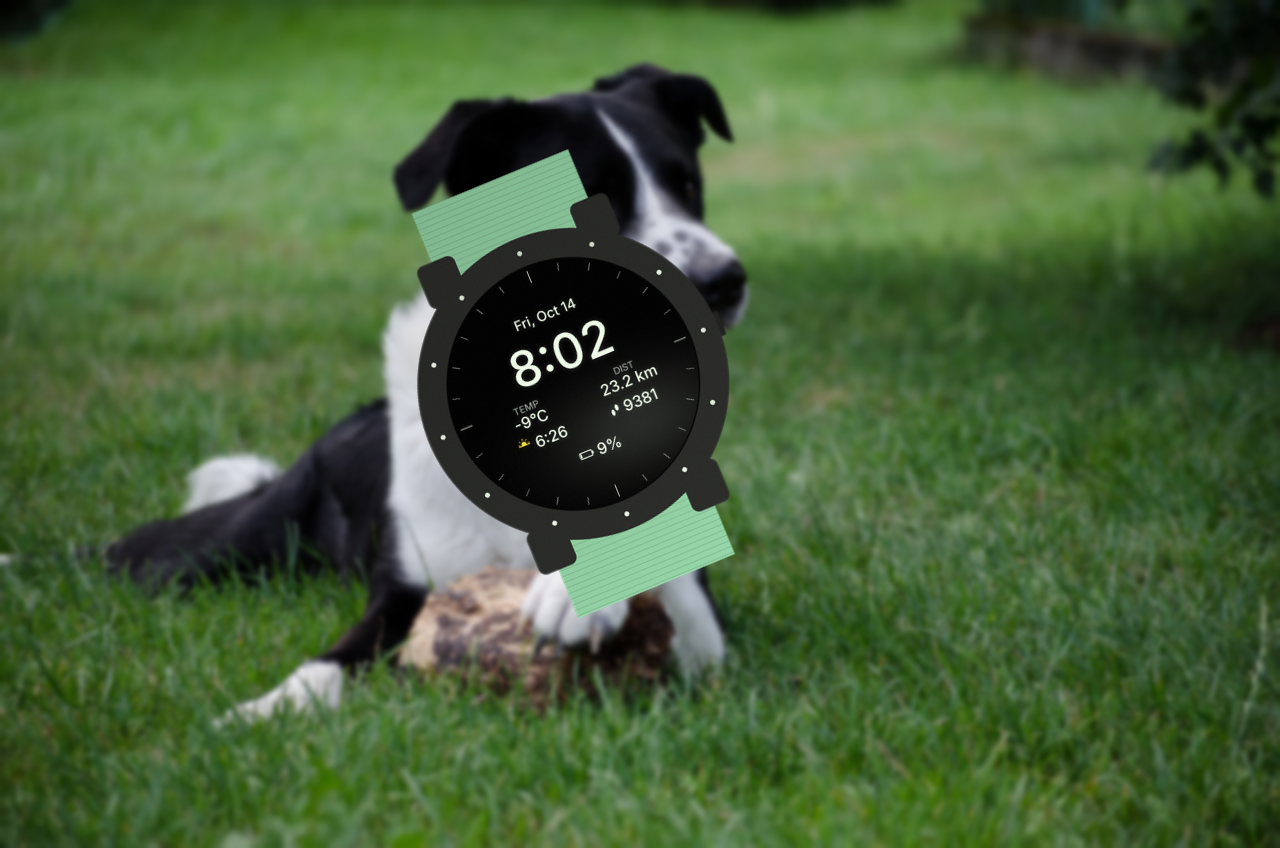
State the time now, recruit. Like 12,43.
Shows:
8,02
